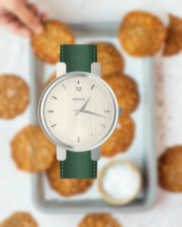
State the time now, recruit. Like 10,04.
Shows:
1,17
